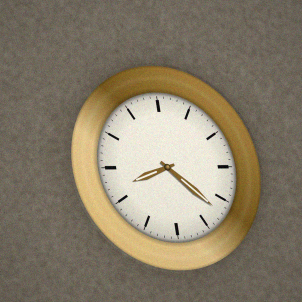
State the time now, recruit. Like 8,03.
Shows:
8,22
